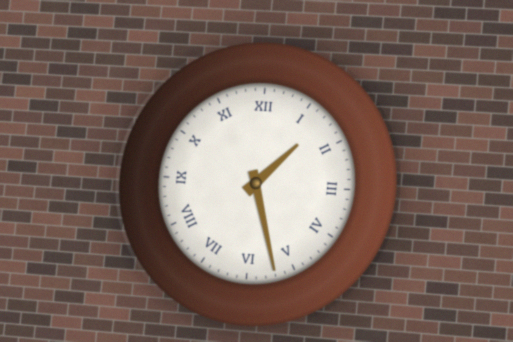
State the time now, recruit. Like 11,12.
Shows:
1,27
